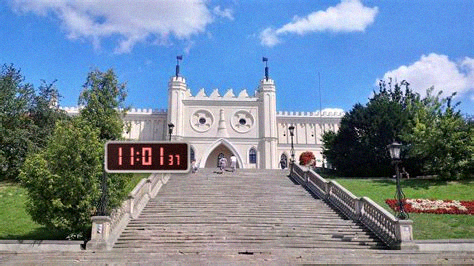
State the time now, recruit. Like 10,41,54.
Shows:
11,01,37
